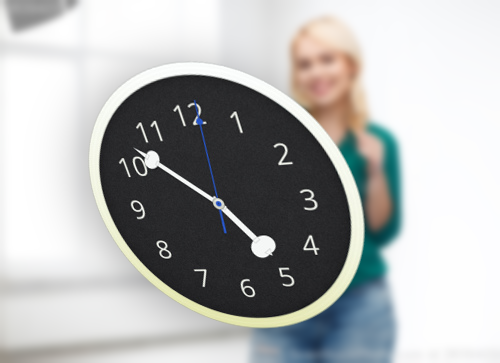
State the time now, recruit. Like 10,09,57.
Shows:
4,52,01
